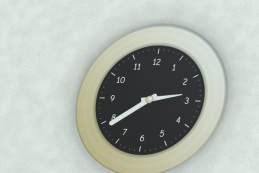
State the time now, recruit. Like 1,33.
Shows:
2,39
